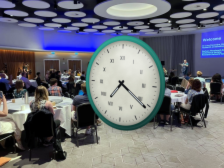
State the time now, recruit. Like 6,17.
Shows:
7,21
